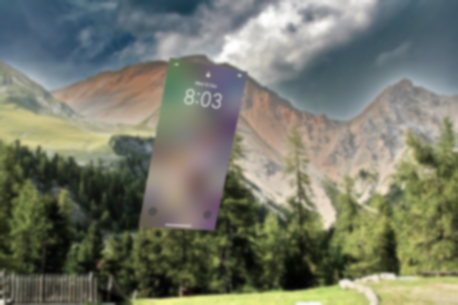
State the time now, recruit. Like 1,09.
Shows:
8,03
